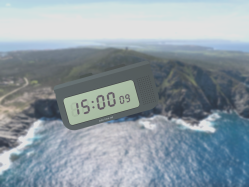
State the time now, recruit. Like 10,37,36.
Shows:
15,00,09
